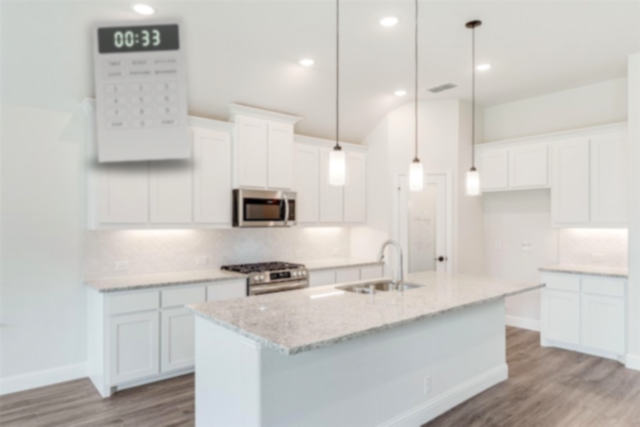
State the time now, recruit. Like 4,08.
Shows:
0,33
